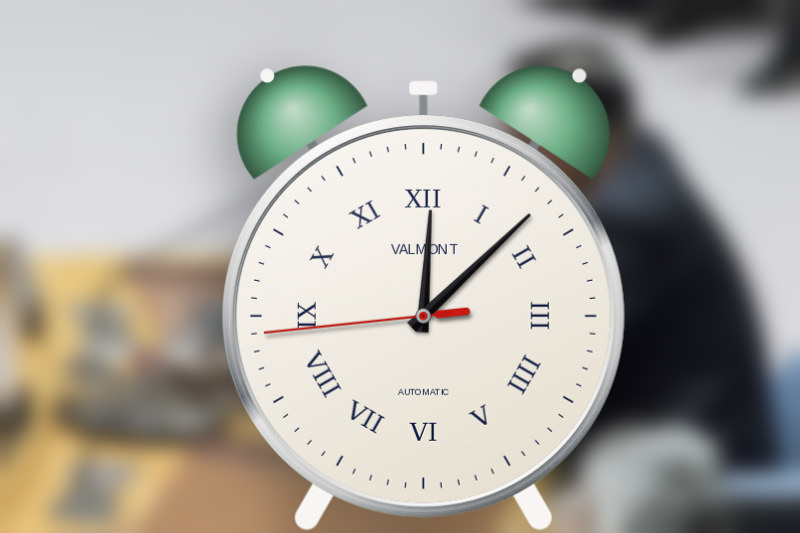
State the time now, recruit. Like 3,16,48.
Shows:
12,07,44
